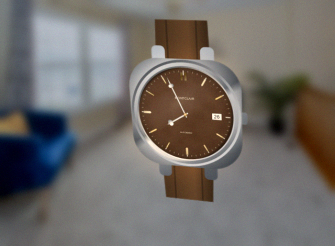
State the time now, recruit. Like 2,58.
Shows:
7,56
